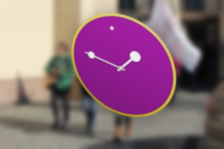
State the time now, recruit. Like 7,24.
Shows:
1,49
